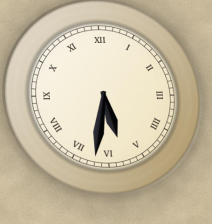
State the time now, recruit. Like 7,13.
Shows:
5,32
